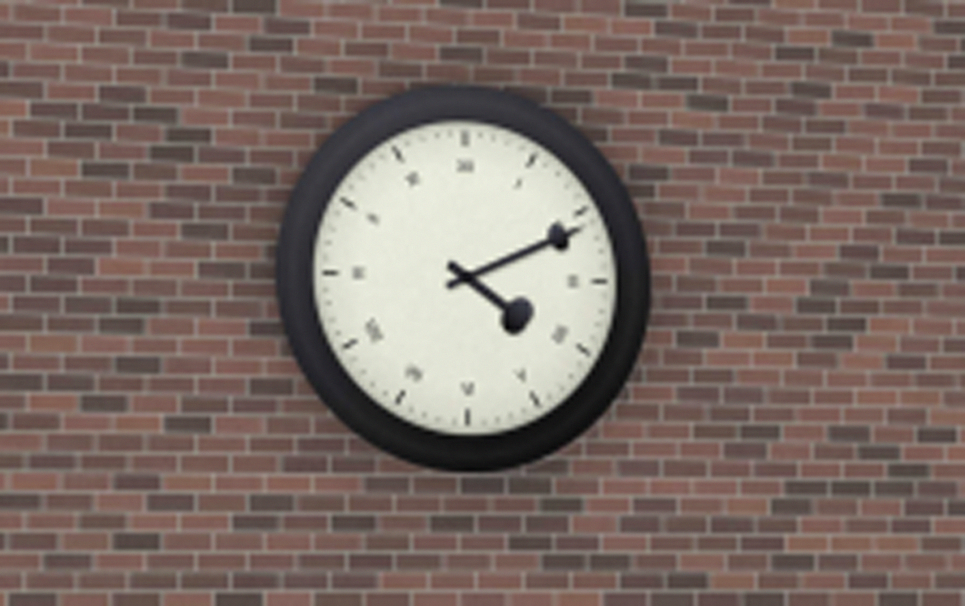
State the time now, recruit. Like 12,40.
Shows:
4,11
